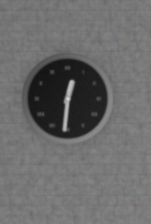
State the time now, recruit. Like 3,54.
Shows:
12,31
